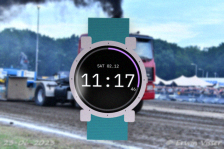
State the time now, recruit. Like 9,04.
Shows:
11,17
